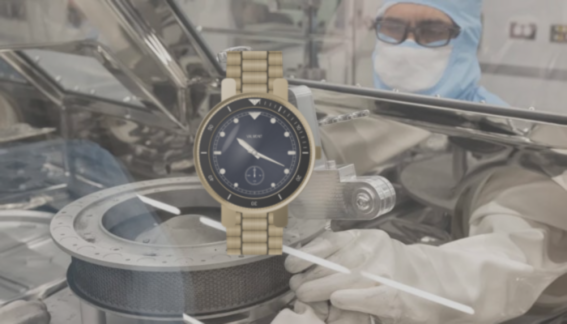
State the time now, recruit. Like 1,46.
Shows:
10,19
